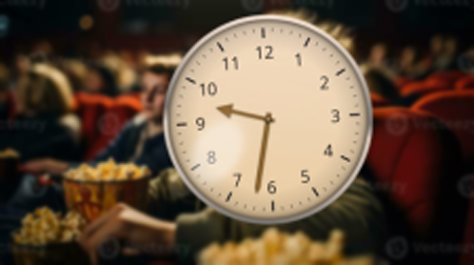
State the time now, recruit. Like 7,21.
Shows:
9,32
